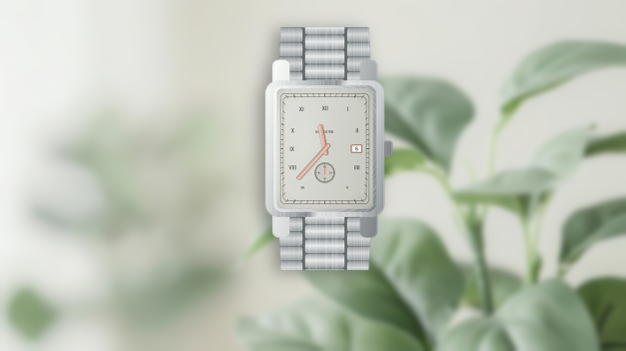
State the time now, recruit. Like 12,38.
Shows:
11,37
